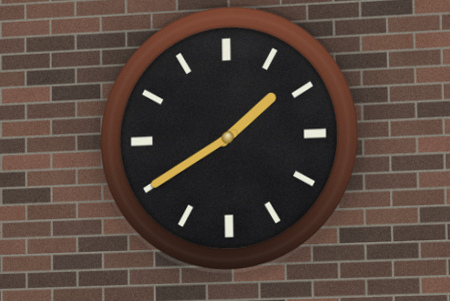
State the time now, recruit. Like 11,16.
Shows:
1,40
